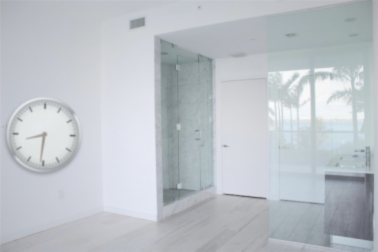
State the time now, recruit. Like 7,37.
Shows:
8,31
